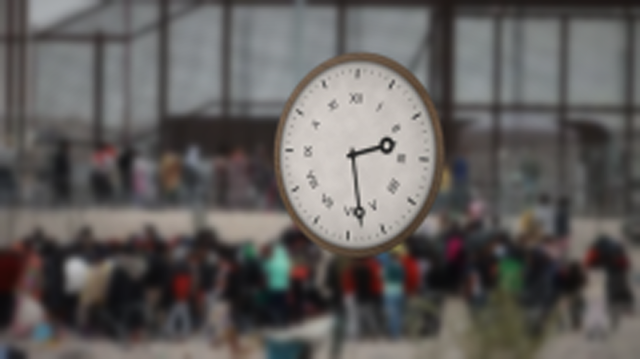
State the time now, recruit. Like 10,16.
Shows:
2,28
